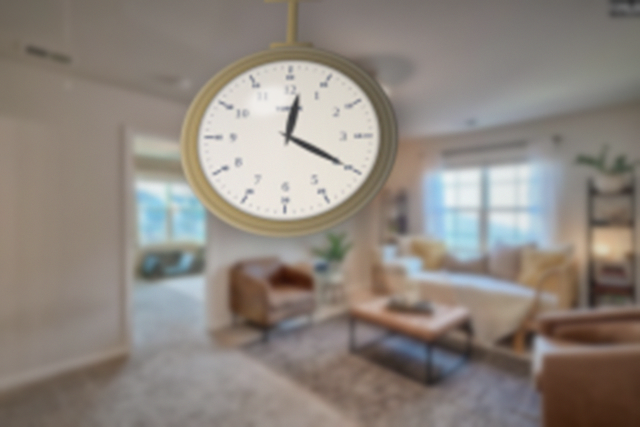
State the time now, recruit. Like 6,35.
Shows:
12,20
